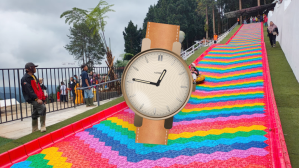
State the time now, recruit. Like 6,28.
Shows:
12,46
